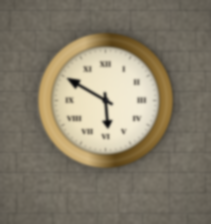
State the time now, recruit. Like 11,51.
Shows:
5,50
